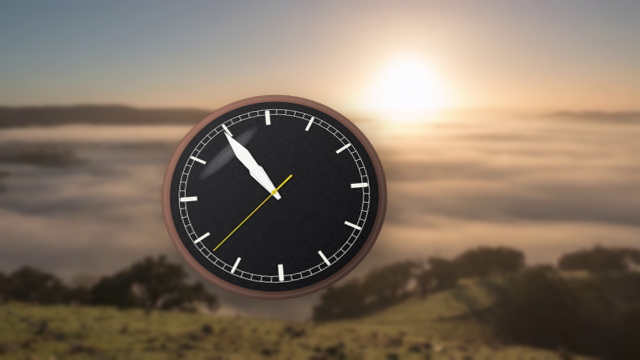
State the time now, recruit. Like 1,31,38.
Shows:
10,54,38
